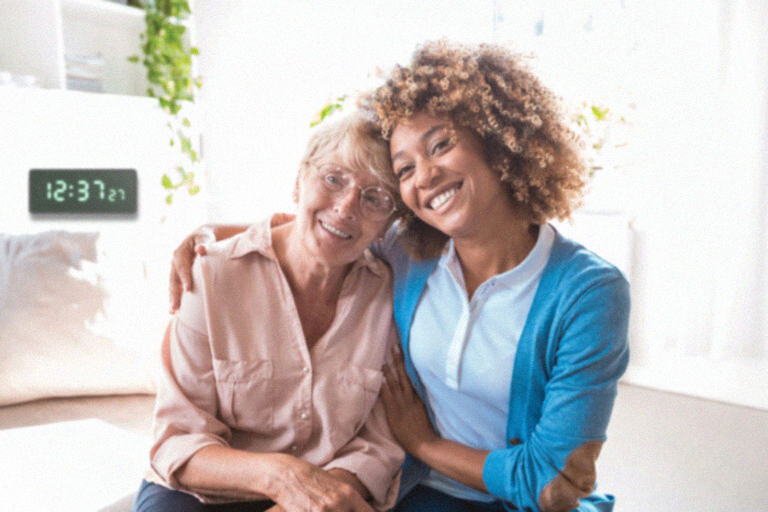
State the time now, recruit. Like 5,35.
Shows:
12,37
